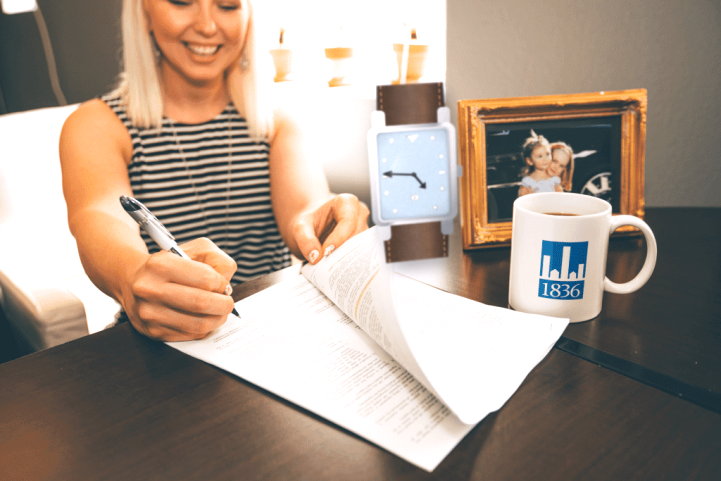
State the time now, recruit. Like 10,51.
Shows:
4,46
